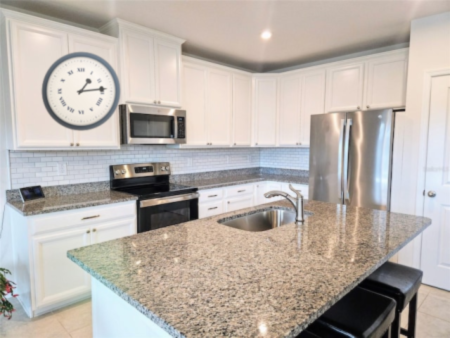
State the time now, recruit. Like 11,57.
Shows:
1,14
